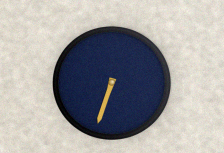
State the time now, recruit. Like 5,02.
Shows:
6,33
